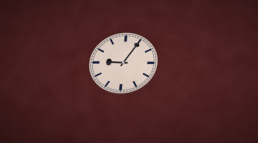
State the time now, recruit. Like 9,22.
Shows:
9,05
